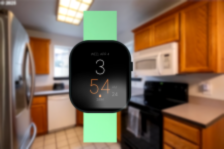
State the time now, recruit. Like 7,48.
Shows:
3,54
